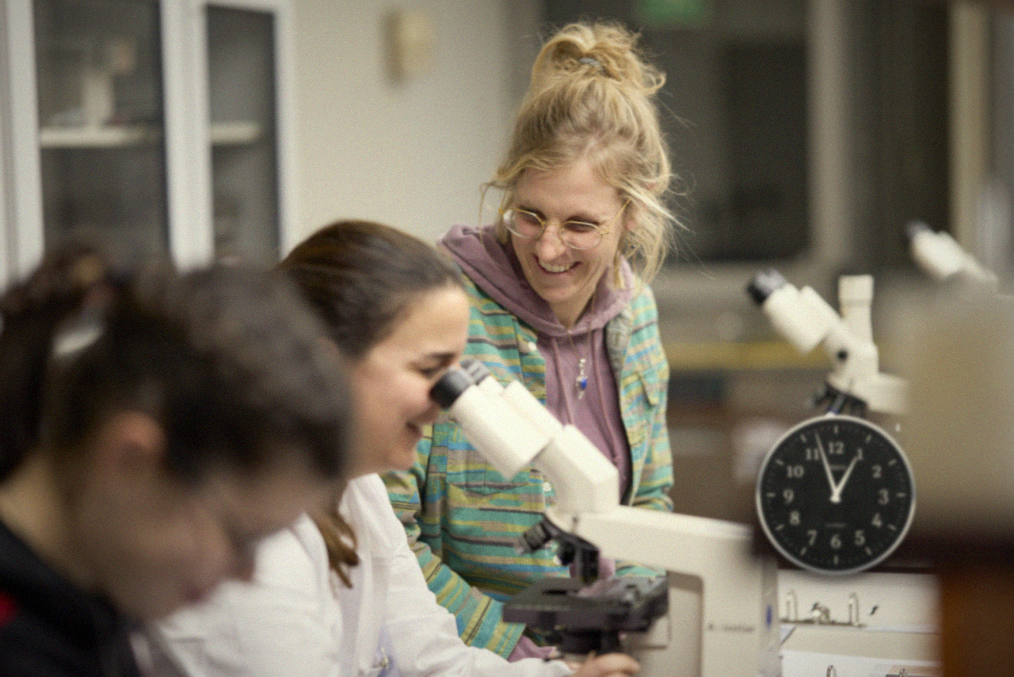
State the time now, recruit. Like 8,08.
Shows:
12,57
